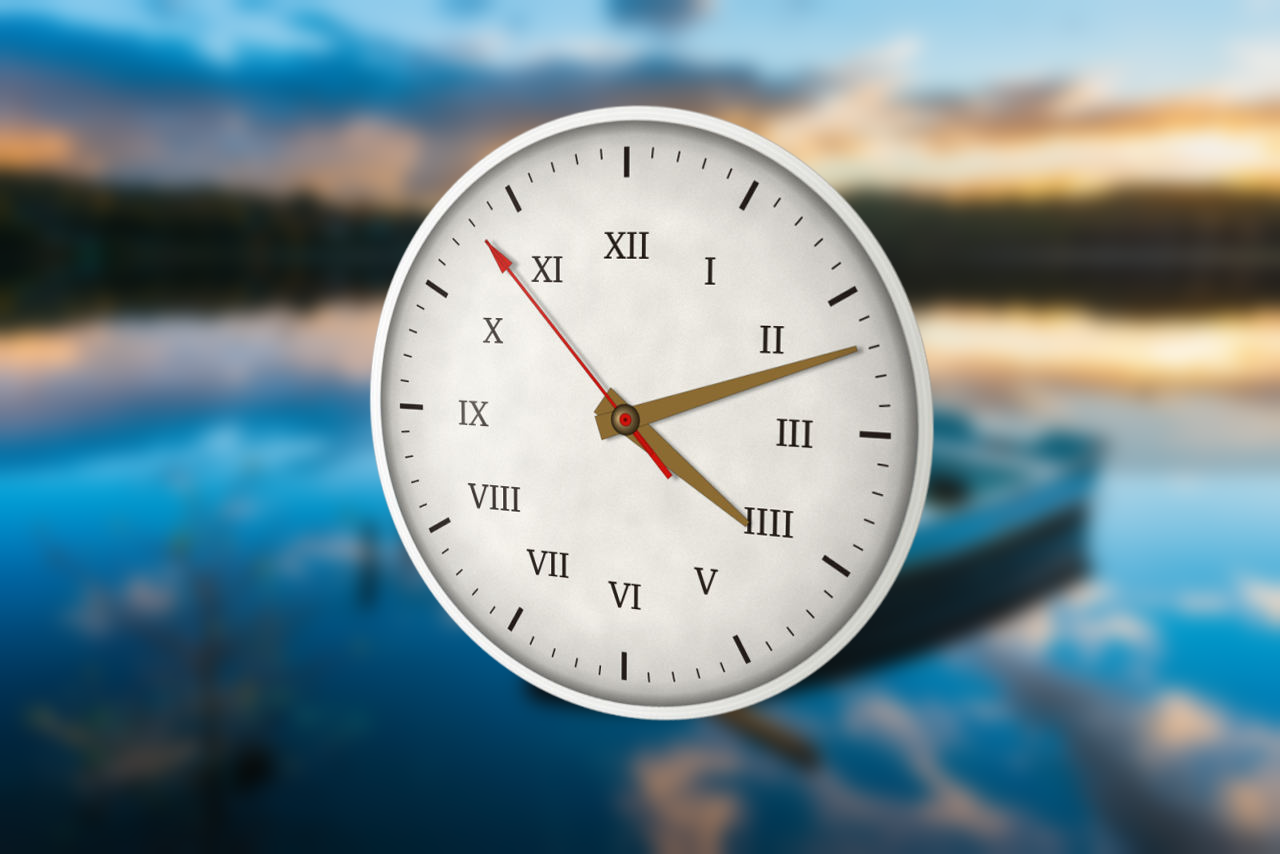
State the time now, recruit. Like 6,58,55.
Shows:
4,11,53
